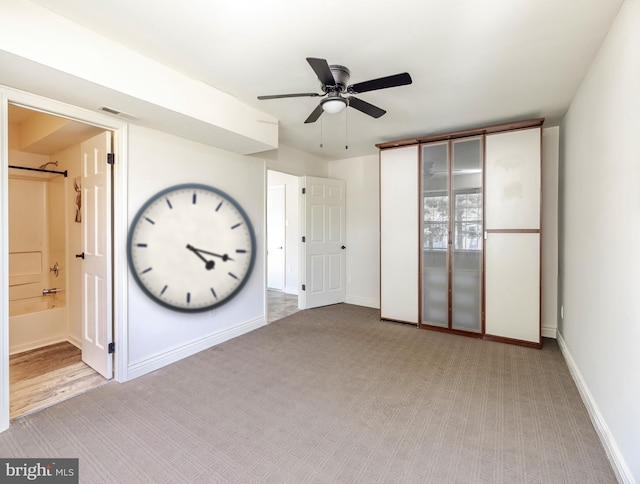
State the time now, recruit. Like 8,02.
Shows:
4,17
